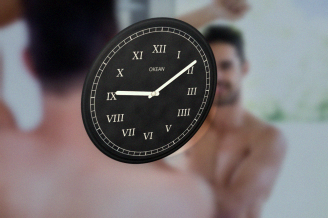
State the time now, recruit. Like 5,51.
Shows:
9,09
